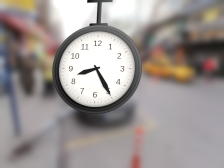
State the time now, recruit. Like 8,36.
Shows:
8,25
